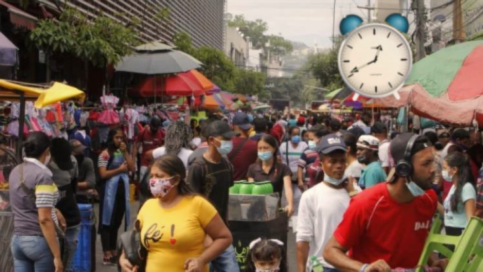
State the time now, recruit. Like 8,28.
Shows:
12,41
